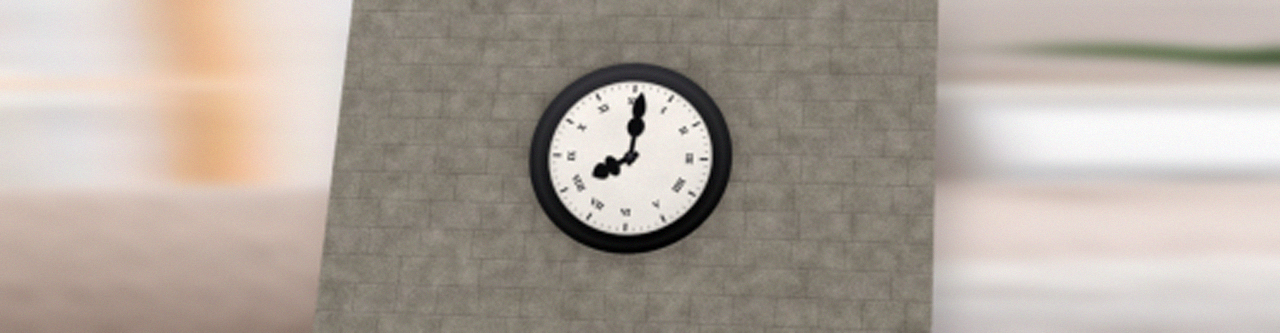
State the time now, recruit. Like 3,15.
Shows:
8,01
